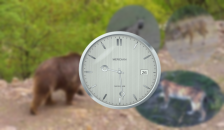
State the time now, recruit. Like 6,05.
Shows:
9,29
